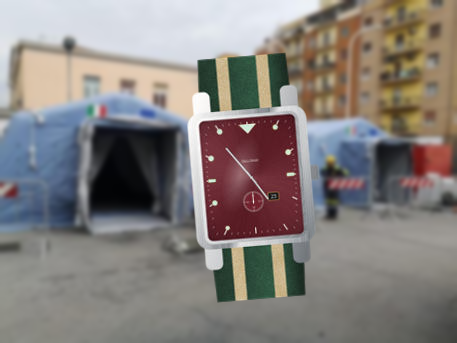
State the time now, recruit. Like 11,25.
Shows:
4,54
